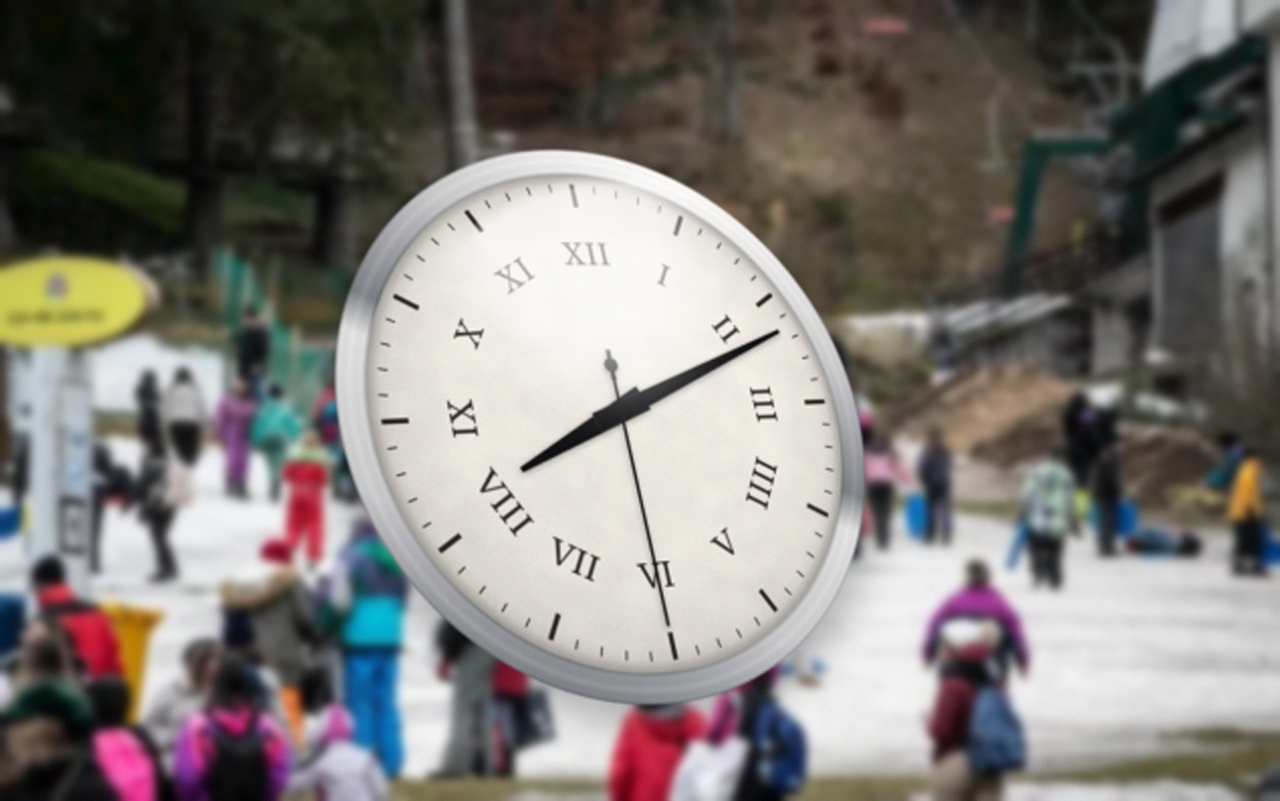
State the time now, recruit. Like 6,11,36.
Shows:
8,11,30
